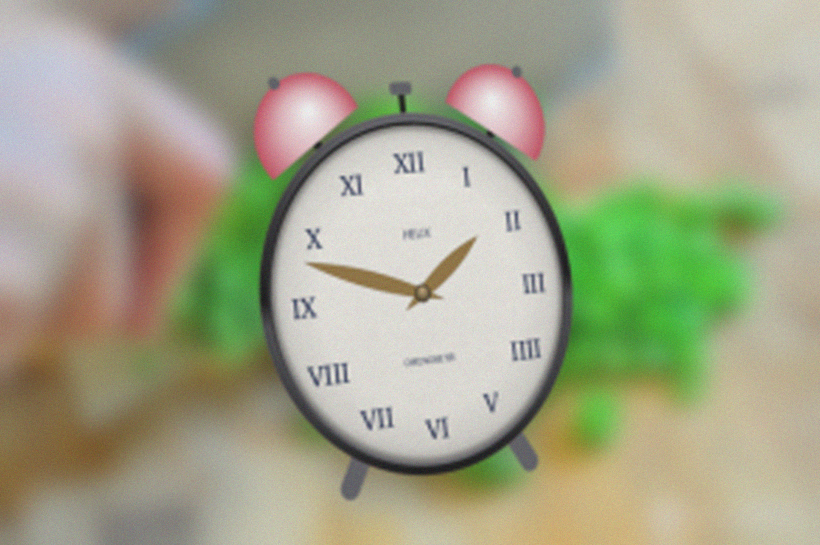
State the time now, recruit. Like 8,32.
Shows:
1,48
